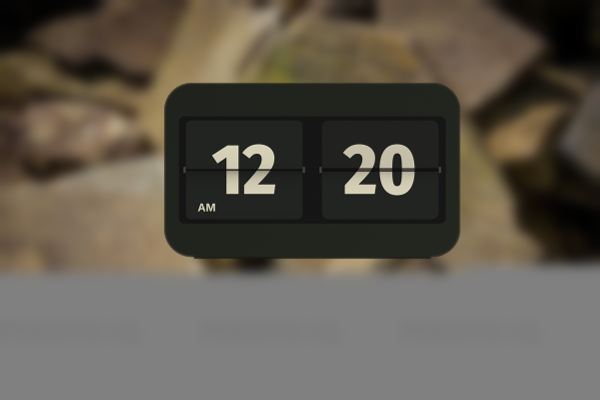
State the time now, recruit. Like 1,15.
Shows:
12,20
